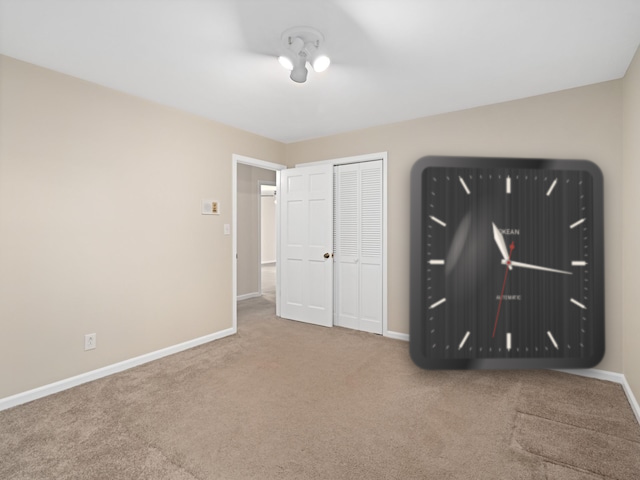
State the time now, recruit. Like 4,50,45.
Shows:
11,16,32
